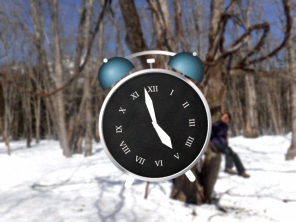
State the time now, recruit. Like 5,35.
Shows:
4,58
